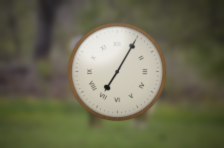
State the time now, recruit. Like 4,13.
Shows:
7,05
